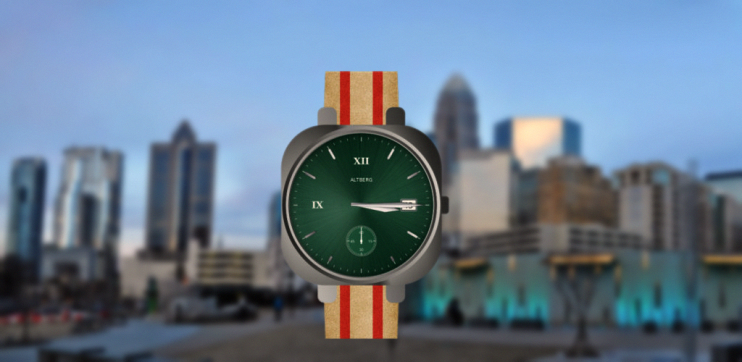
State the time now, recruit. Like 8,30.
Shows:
3,15
